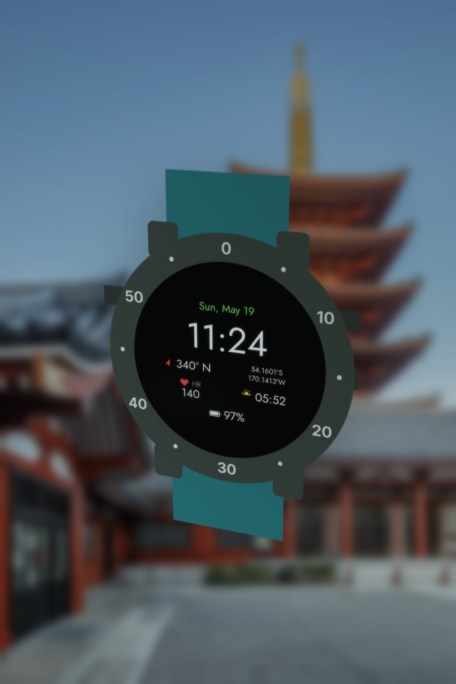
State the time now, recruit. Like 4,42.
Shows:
11,24
